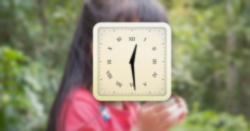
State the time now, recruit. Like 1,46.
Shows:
12,29
